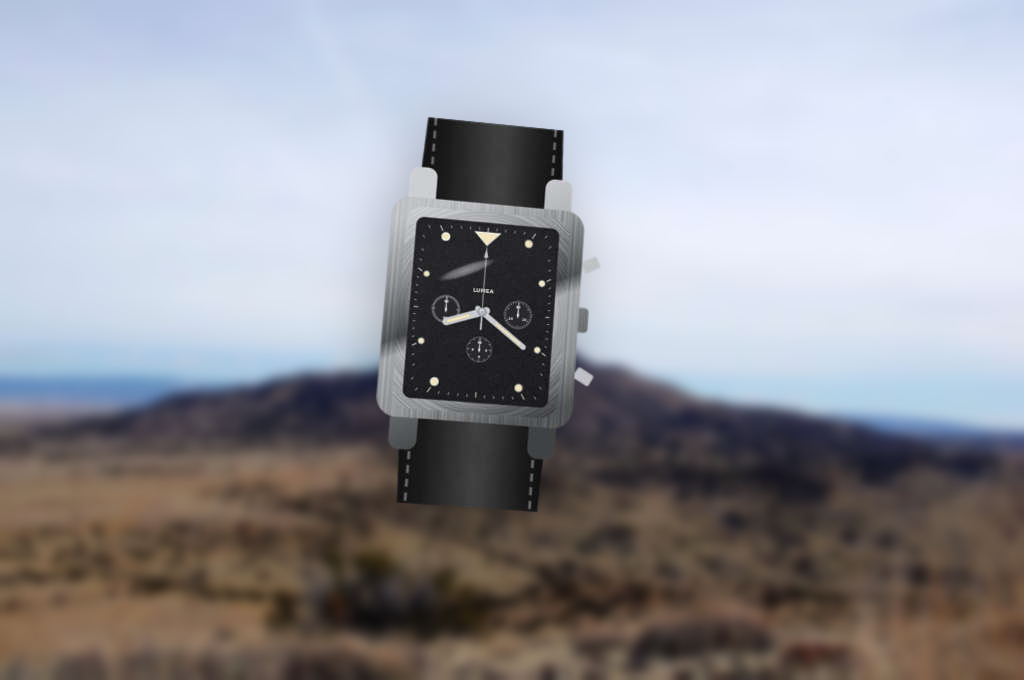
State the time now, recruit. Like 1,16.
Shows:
8,21
